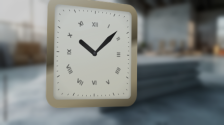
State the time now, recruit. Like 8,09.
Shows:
10,08
